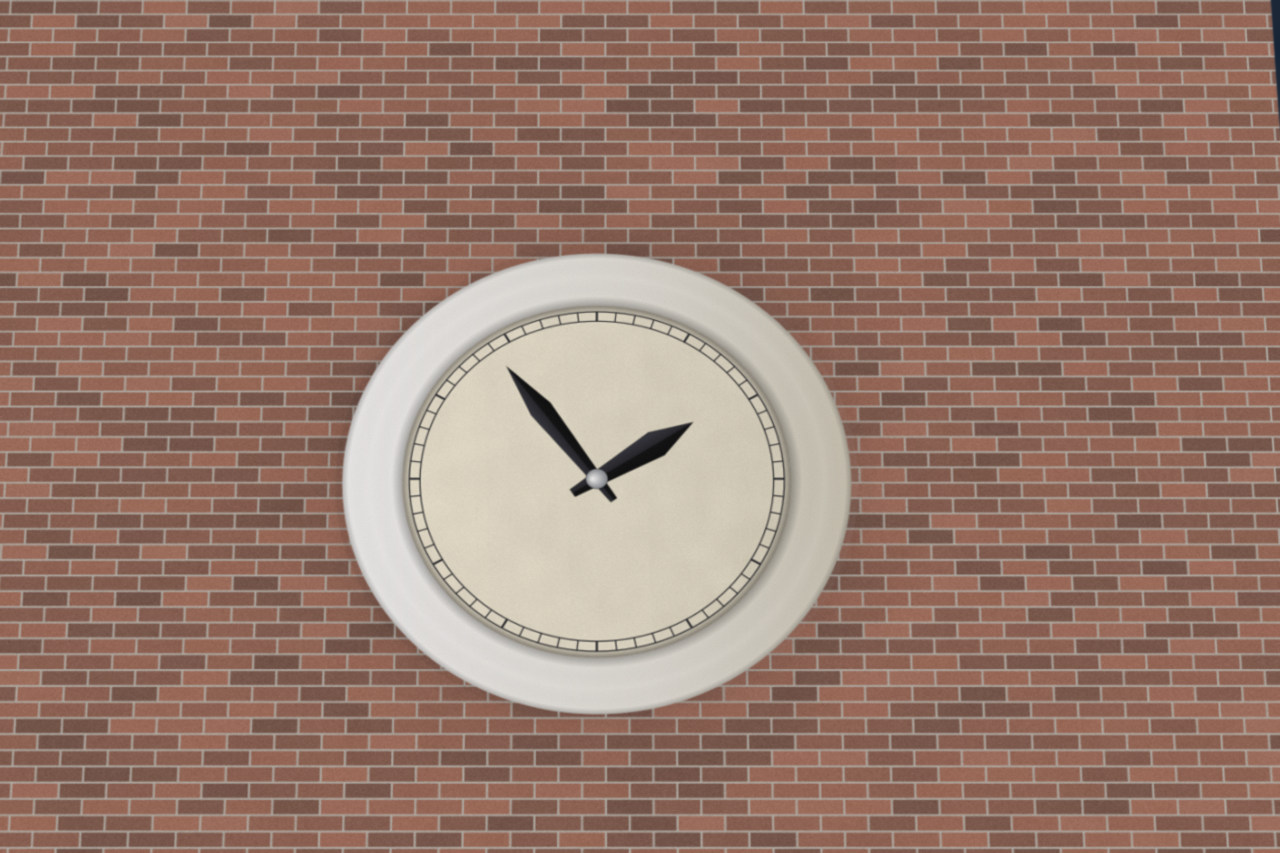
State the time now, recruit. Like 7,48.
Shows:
1,54
